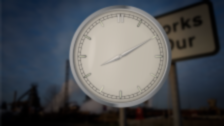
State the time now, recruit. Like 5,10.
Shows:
8,10
